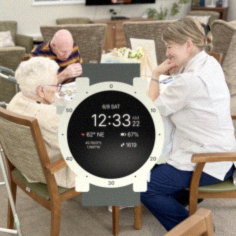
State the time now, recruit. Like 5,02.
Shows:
12,33
